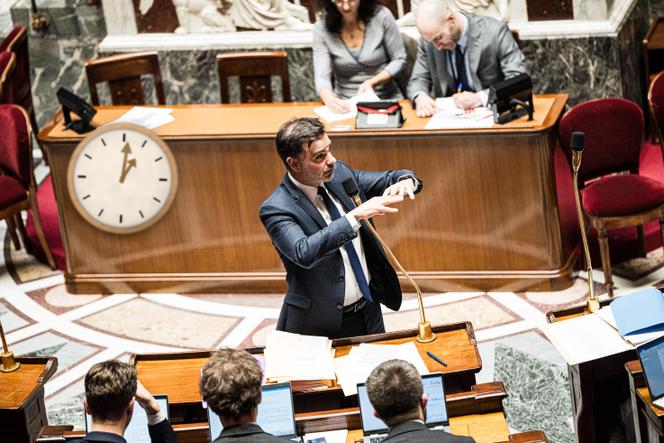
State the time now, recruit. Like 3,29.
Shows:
1,01
